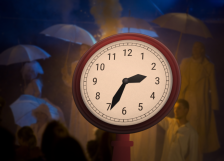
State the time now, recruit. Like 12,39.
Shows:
2,34
